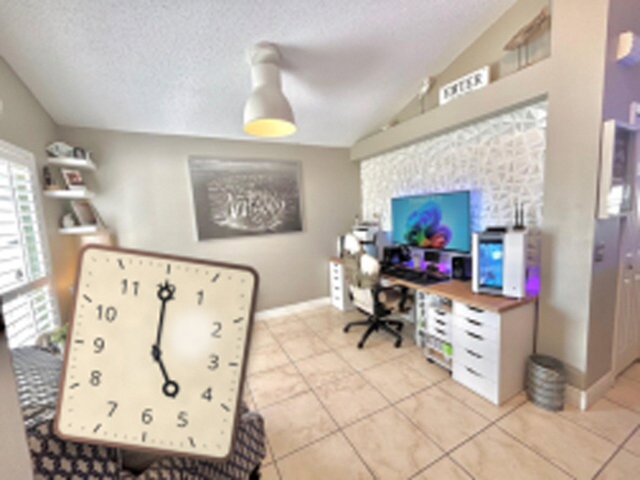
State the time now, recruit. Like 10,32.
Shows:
5,00
